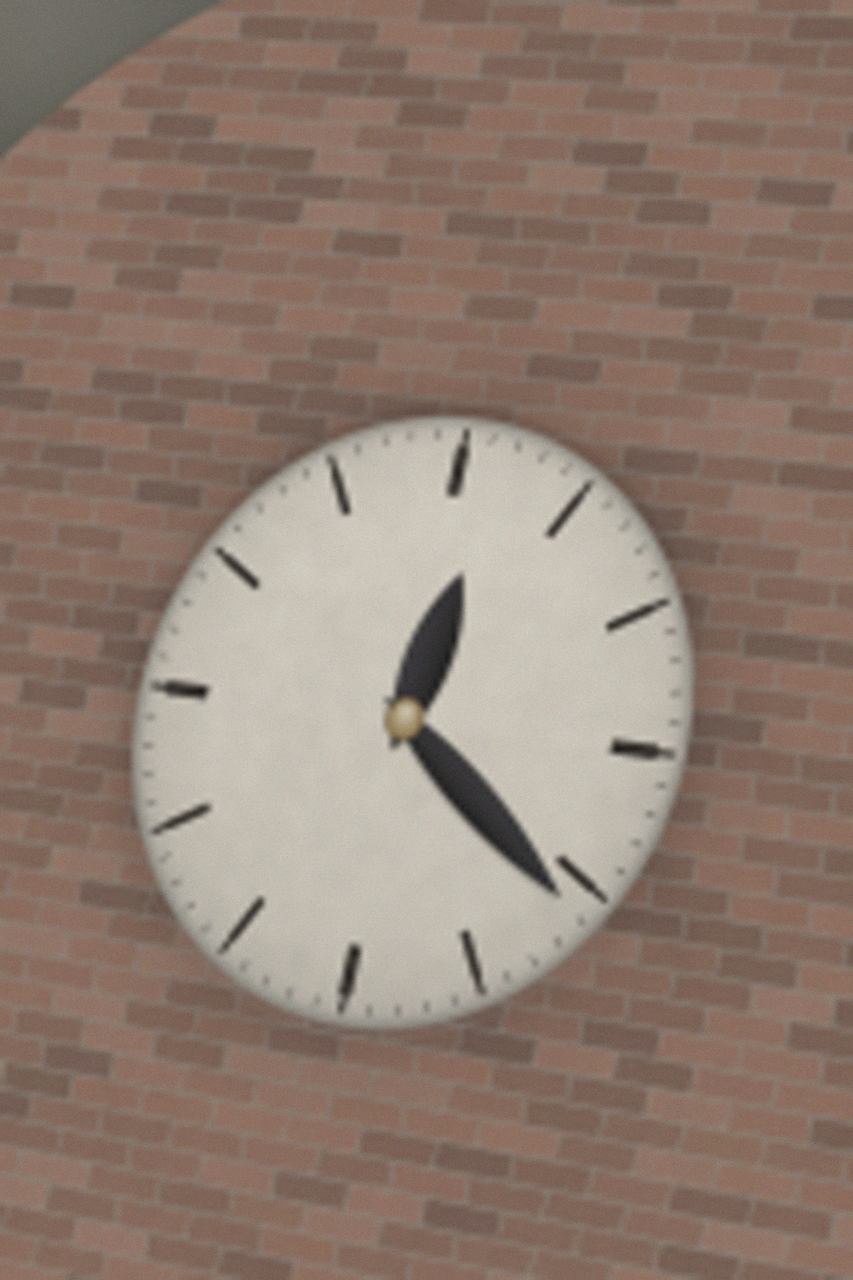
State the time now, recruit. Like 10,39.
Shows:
12,21
